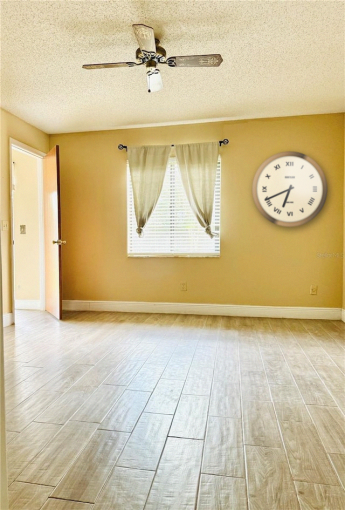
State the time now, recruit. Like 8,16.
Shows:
6,41
